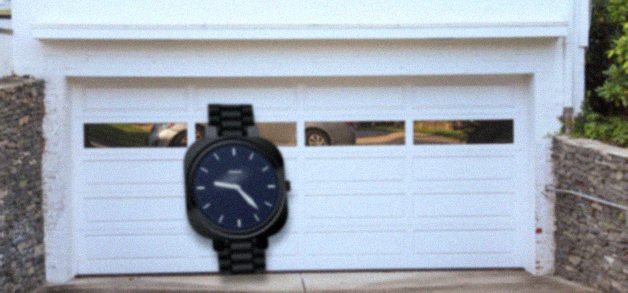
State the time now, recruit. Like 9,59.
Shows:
9,23
